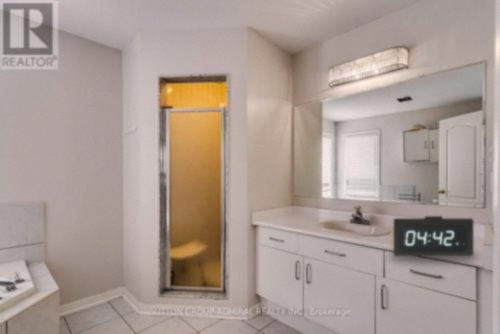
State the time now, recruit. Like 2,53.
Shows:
4,42
